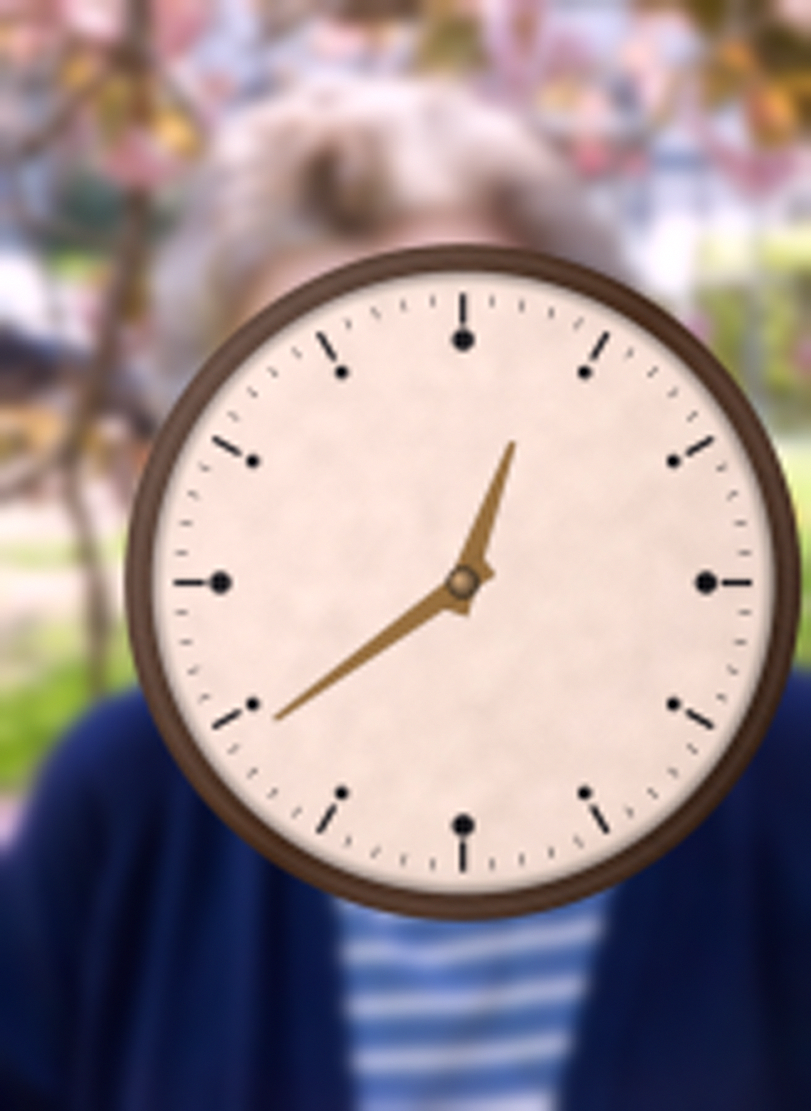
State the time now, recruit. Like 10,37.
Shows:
12,39
